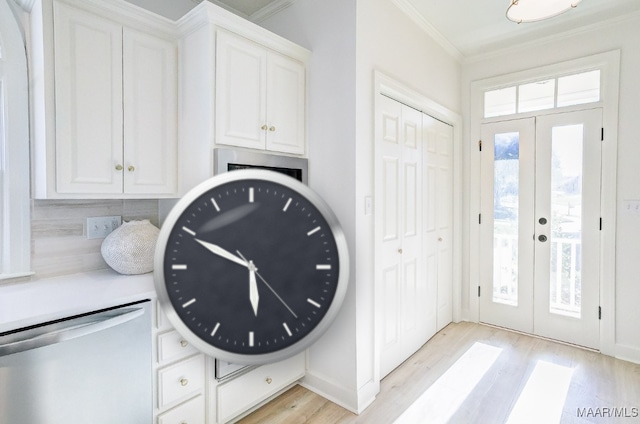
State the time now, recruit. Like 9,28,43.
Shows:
5,49,23
